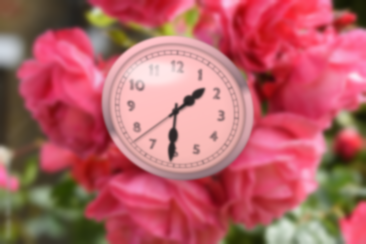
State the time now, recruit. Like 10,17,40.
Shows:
1,30,38
